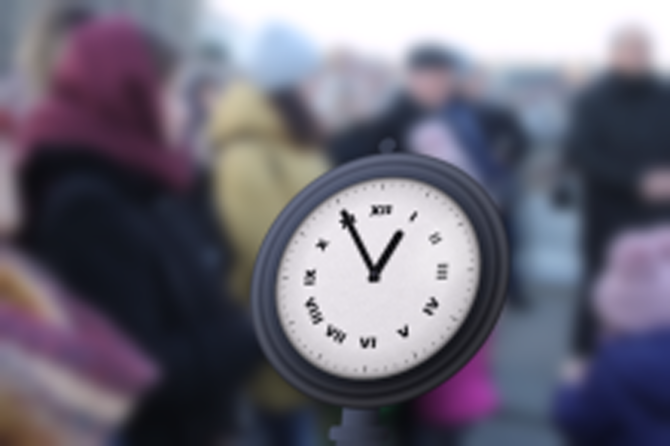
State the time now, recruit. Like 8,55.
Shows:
12,55
